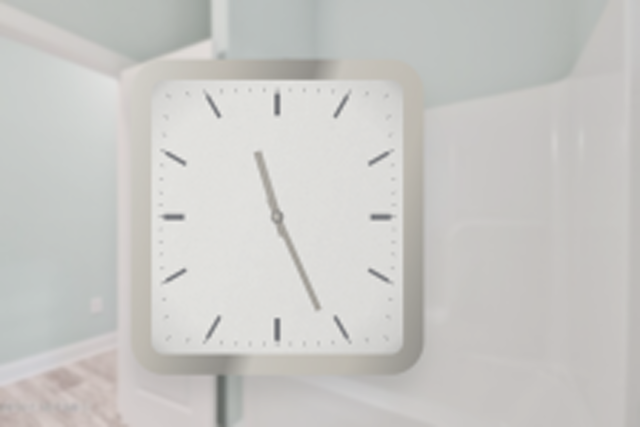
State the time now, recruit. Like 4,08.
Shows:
11,26
